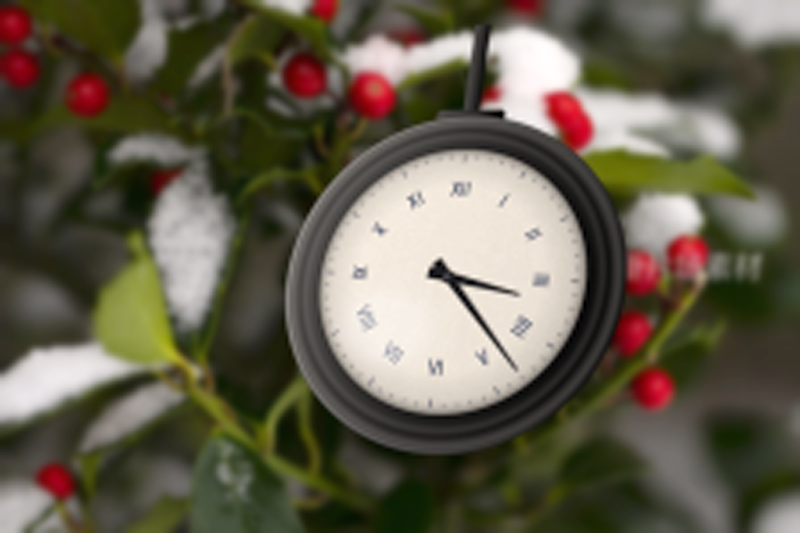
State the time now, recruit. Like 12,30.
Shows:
3,23
